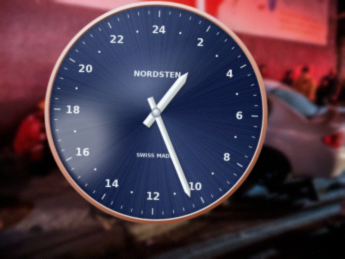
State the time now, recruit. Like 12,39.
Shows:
2,26
